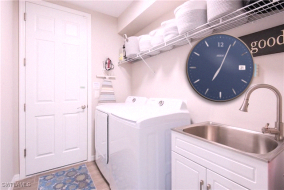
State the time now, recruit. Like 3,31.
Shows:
7,04
